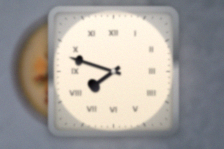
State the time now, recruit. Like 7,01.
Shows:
7,48
